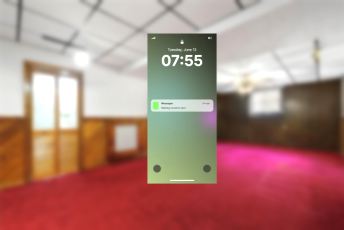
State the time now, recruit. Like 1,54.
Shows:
7,55
